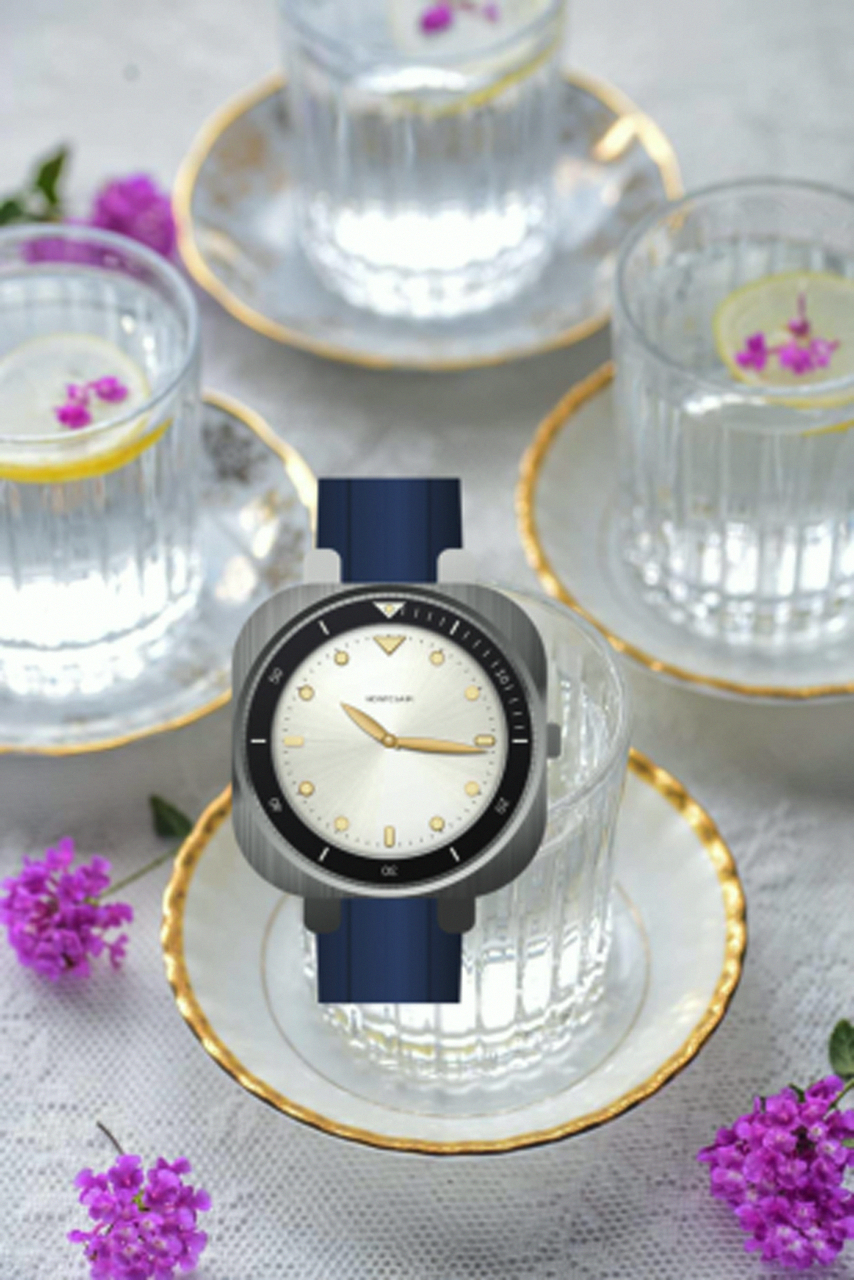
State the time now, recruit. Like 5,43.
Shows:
10,16
